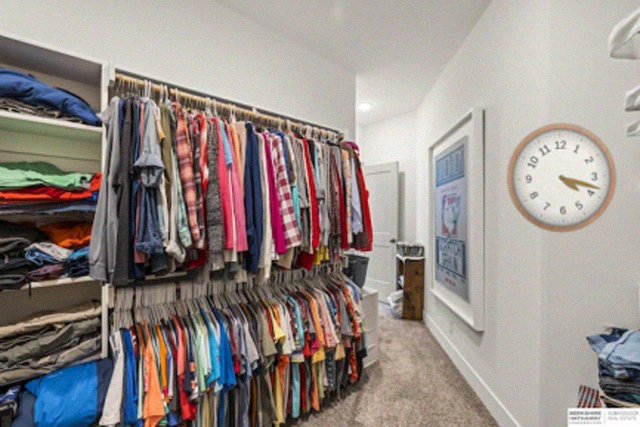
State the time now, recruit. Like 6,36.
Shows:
4,18
